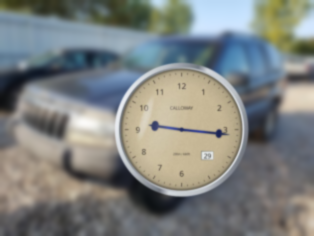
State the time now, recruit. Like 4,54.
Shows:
9,16
